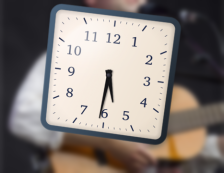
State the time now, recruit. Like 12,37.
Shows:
5,31
